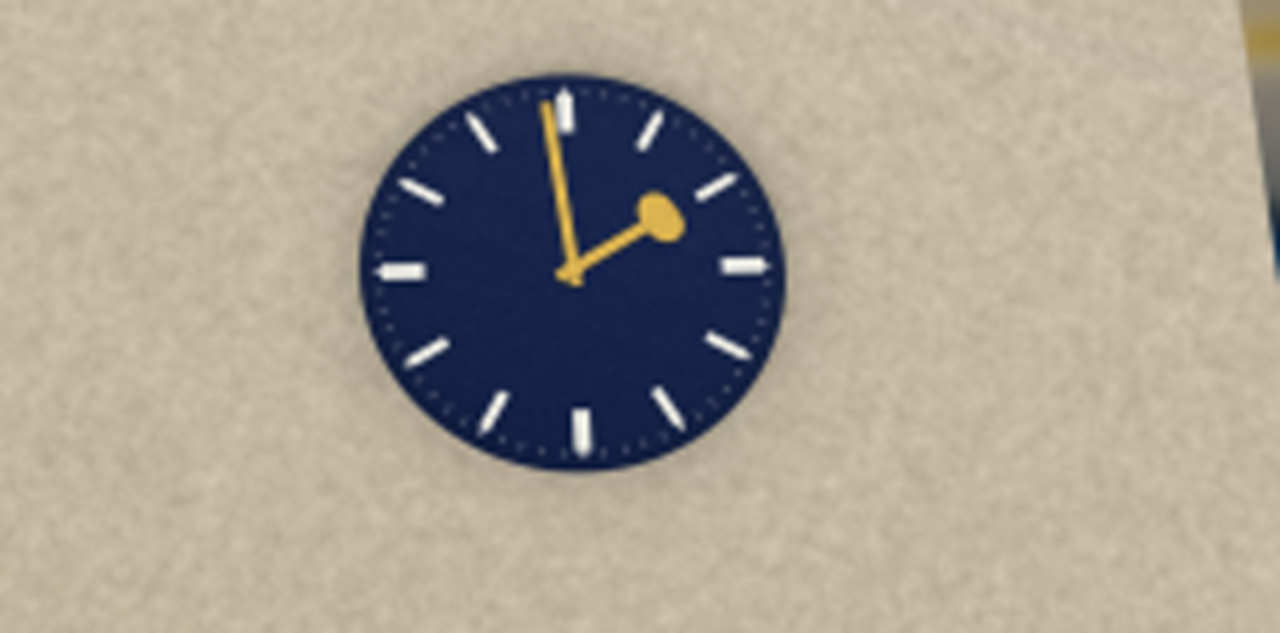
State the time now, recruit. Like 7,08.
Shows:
1,59
